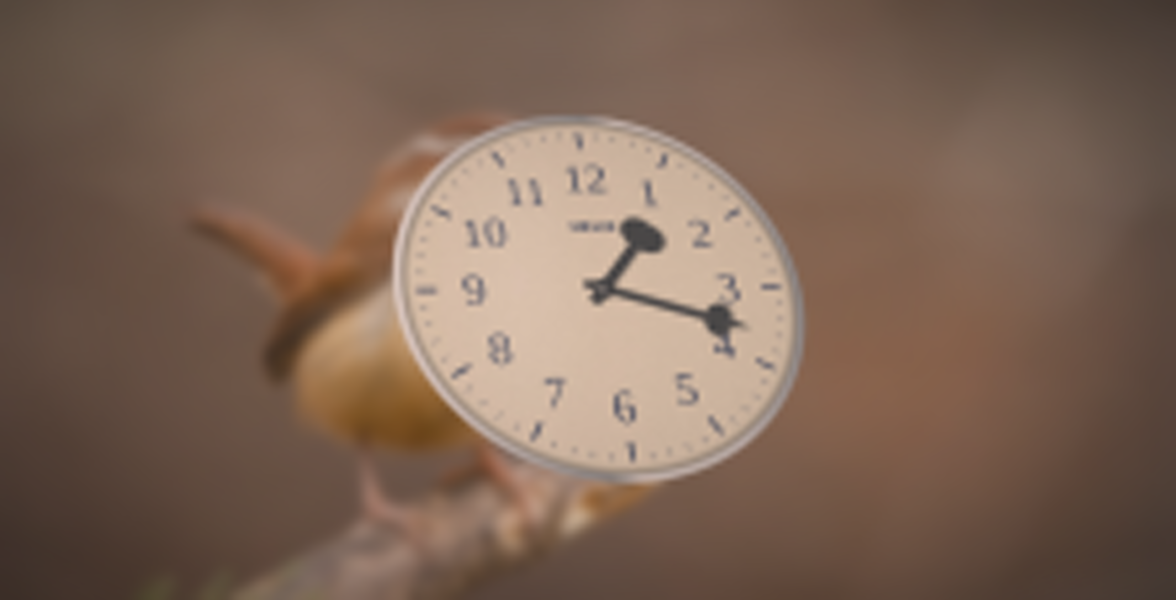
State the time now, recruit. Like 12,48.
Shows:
1,18
